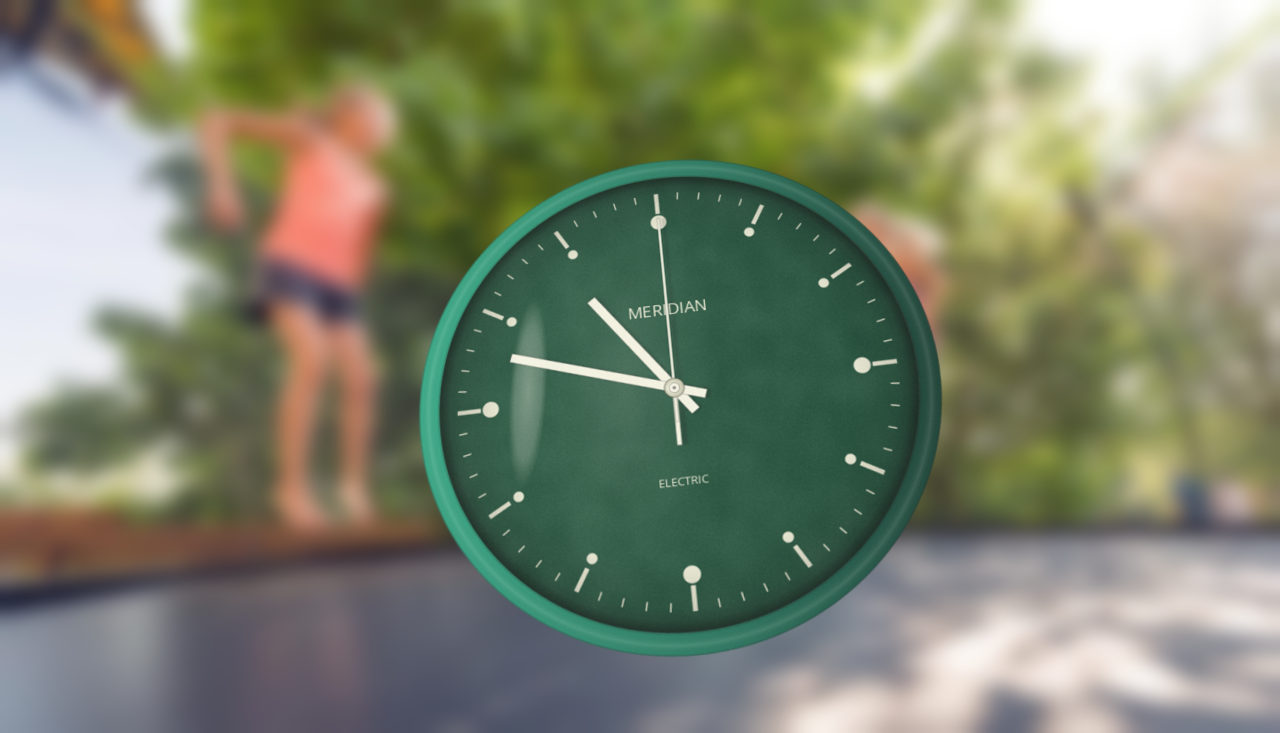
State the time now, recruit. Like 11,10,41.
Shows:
10,48,00
